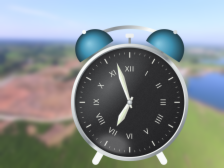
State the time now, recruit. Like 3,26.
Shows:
6,57
